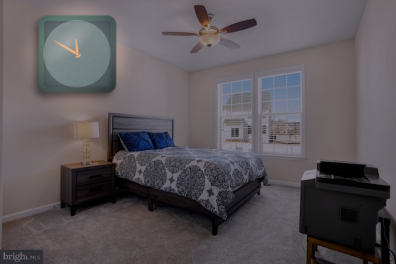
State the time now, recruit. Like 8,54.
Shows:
11,50
